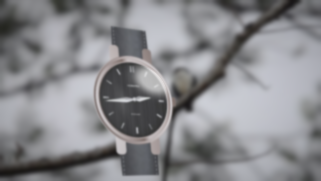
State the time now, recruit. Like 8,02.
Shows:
2,44
